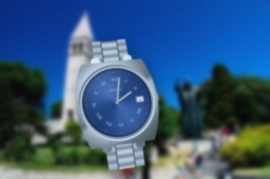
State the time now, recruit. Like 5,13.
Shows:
2,02
